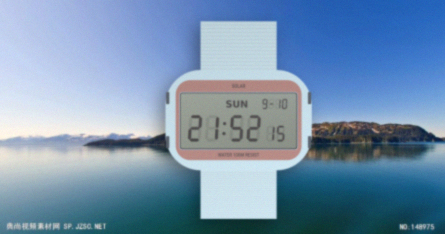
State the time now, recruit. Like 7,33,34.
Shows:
21,52,15
